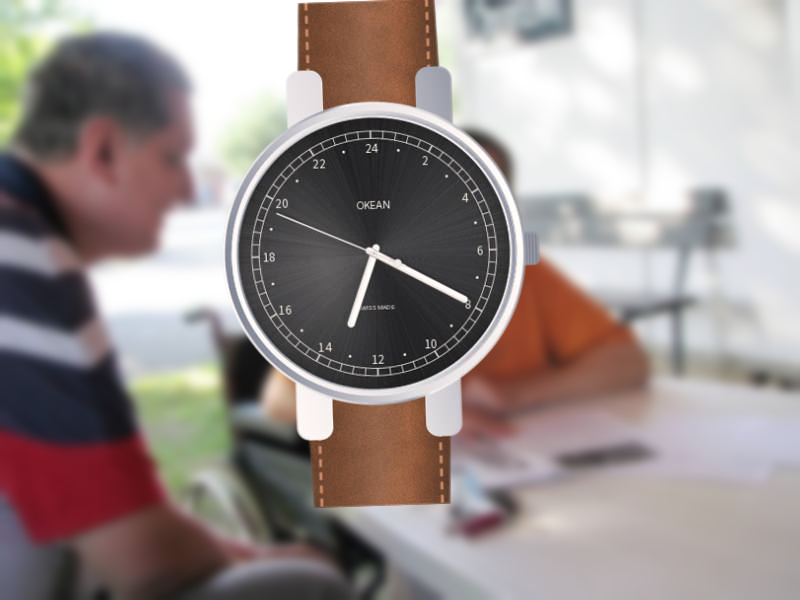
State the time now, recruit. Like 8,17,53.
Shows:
13,19,49
